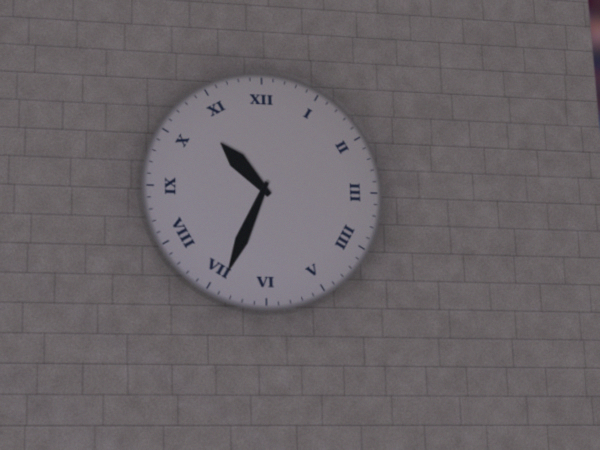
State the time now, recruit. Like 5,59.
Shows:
10,34
